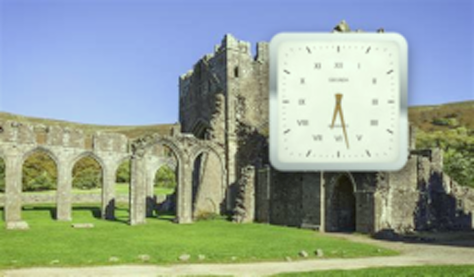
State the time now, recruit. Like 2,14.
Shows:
6,28
